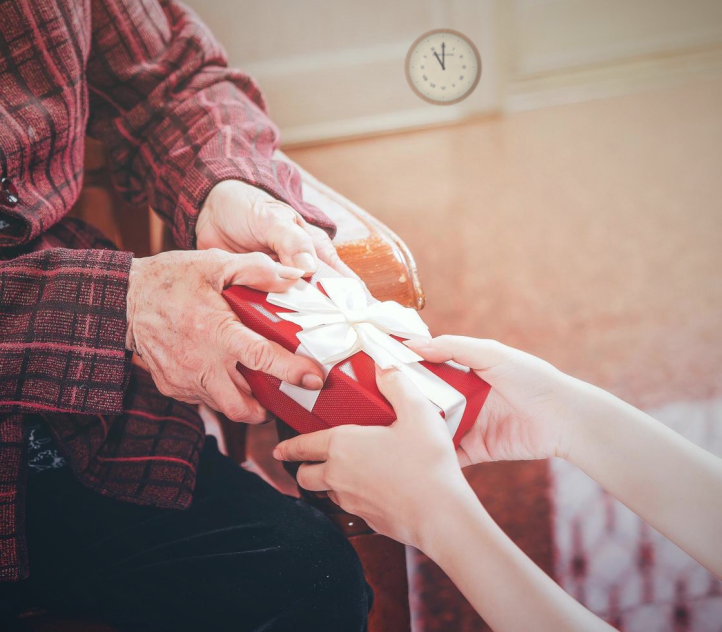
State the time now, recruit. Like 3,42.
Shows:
11,00
